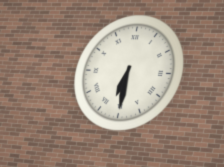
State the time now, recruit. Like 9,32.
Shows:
6,30
